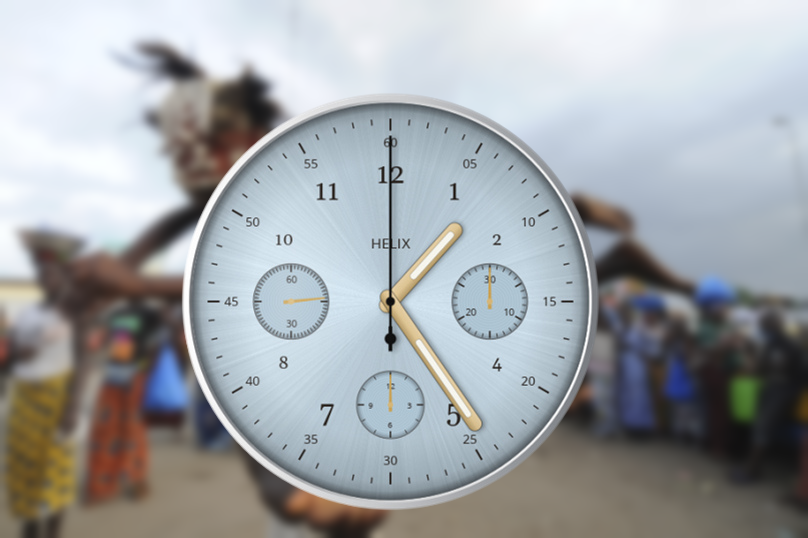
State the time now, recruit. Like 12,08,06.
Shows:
1,24,14
